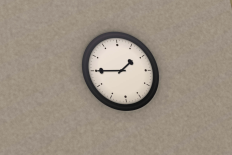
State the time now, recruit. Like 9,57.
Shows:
1,45
